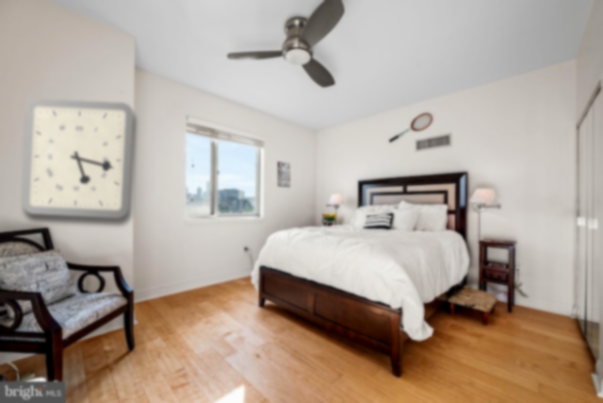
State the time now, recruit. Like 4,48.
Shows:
5,17
